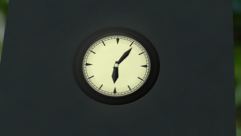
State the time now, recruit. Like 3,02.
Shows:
6,06
